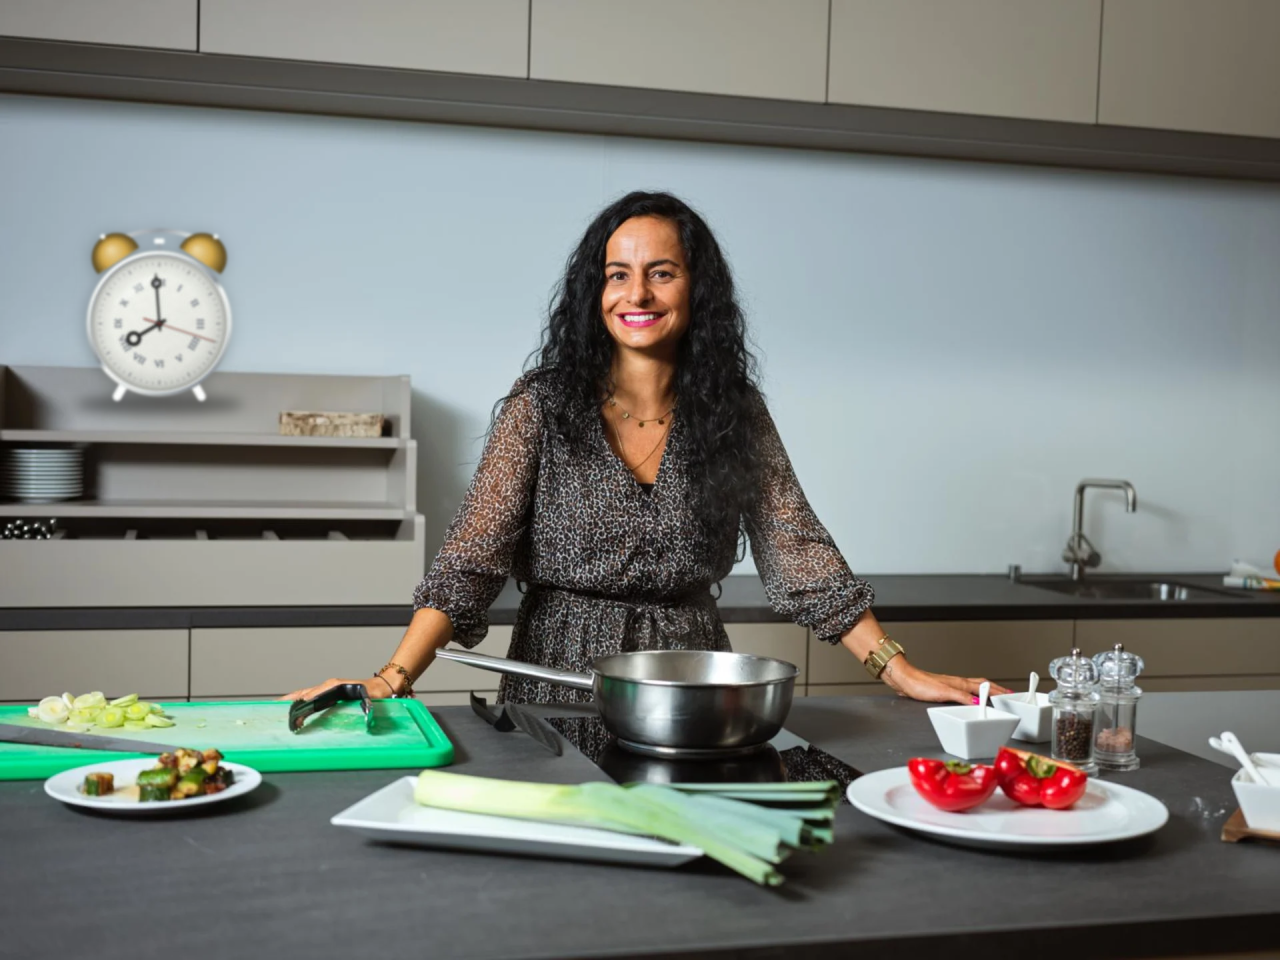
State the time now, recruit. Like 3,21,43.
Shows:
7,59,18
